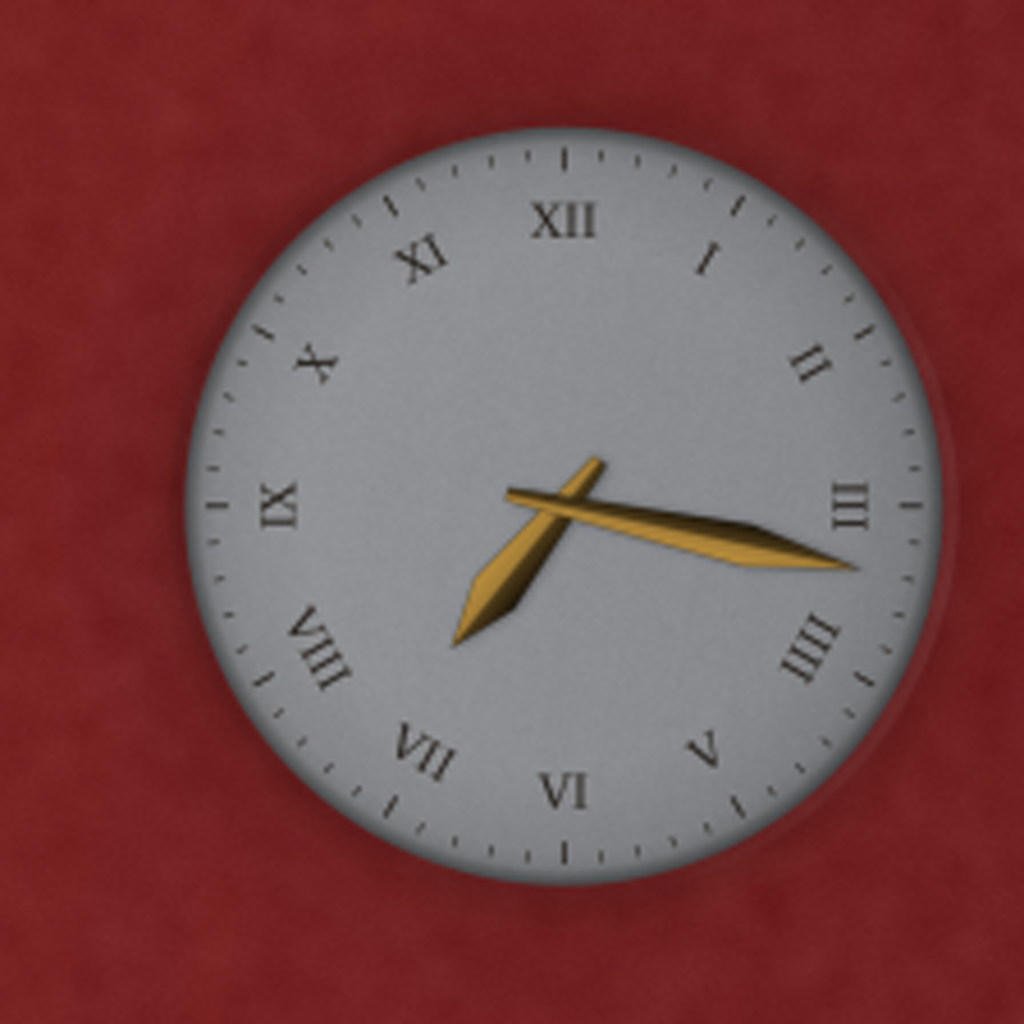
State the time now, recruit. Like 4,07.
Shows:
7,17
